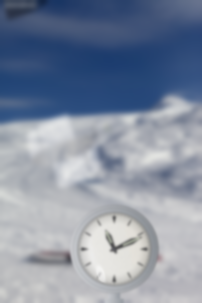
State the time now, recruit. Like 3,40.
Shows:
11,11
